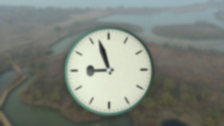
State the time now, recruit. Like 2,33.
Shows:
8,57
